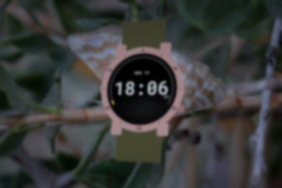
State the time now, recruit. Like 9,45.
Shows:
18,06
